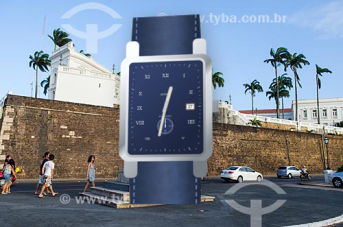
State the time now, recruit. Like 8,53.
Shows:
12,32
